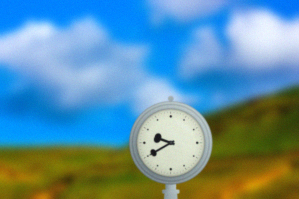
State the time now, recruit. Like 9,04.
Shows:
9,40
